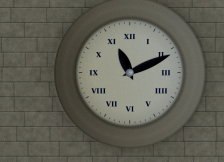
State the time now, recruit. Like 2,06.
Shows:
11,11
